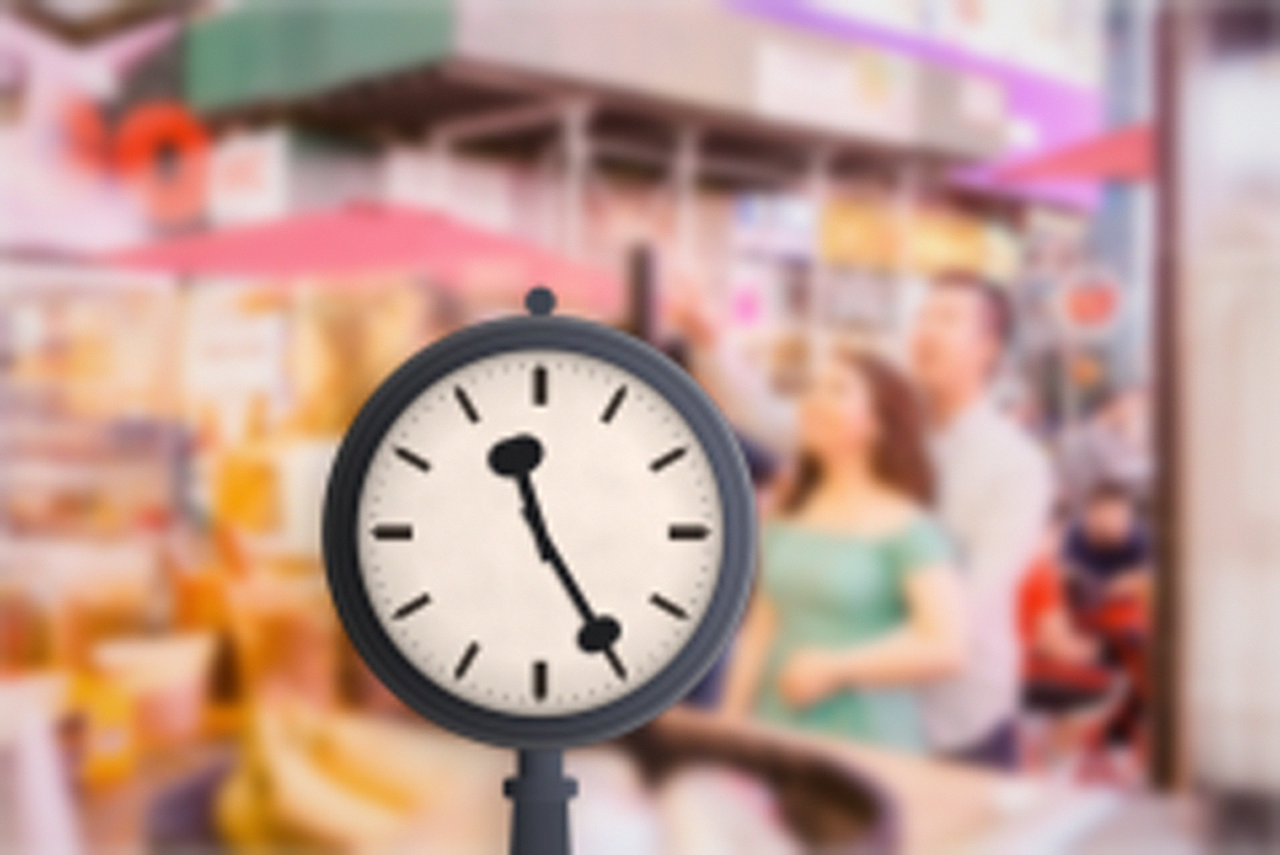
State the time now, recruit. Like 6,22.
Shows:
11,25
